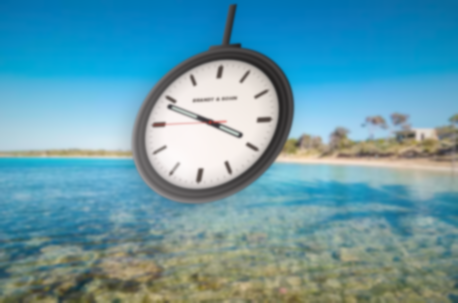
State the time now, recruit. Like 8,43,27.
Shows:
3,48,45
